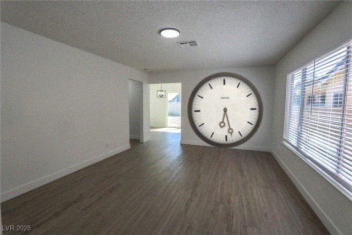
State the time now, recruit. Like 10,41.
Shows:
6,28
